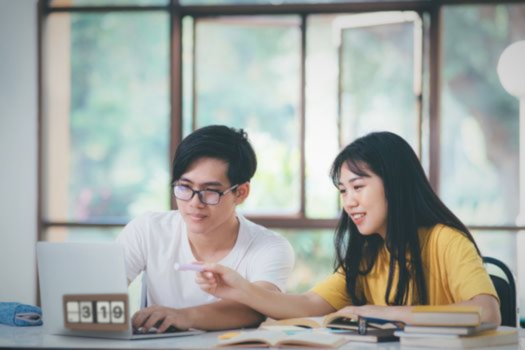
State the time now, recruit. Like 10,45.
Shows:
3,19
